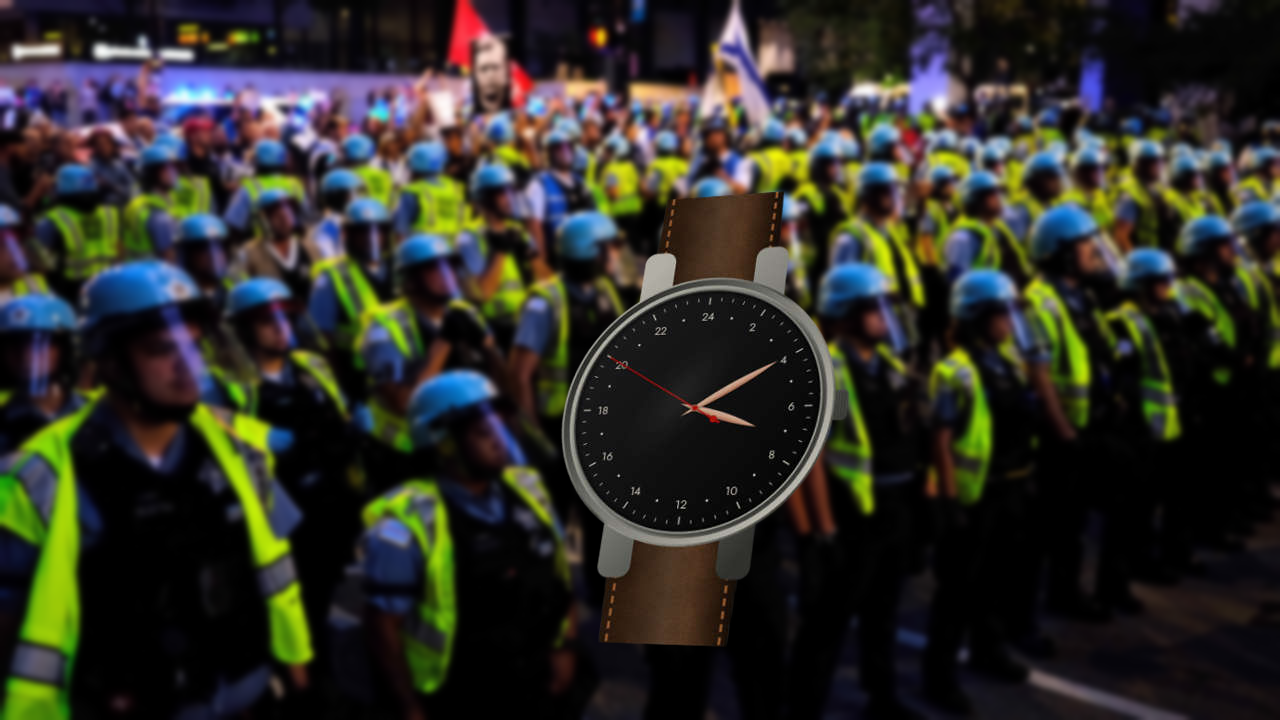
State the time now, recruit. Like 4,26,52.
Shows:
7,09,50
